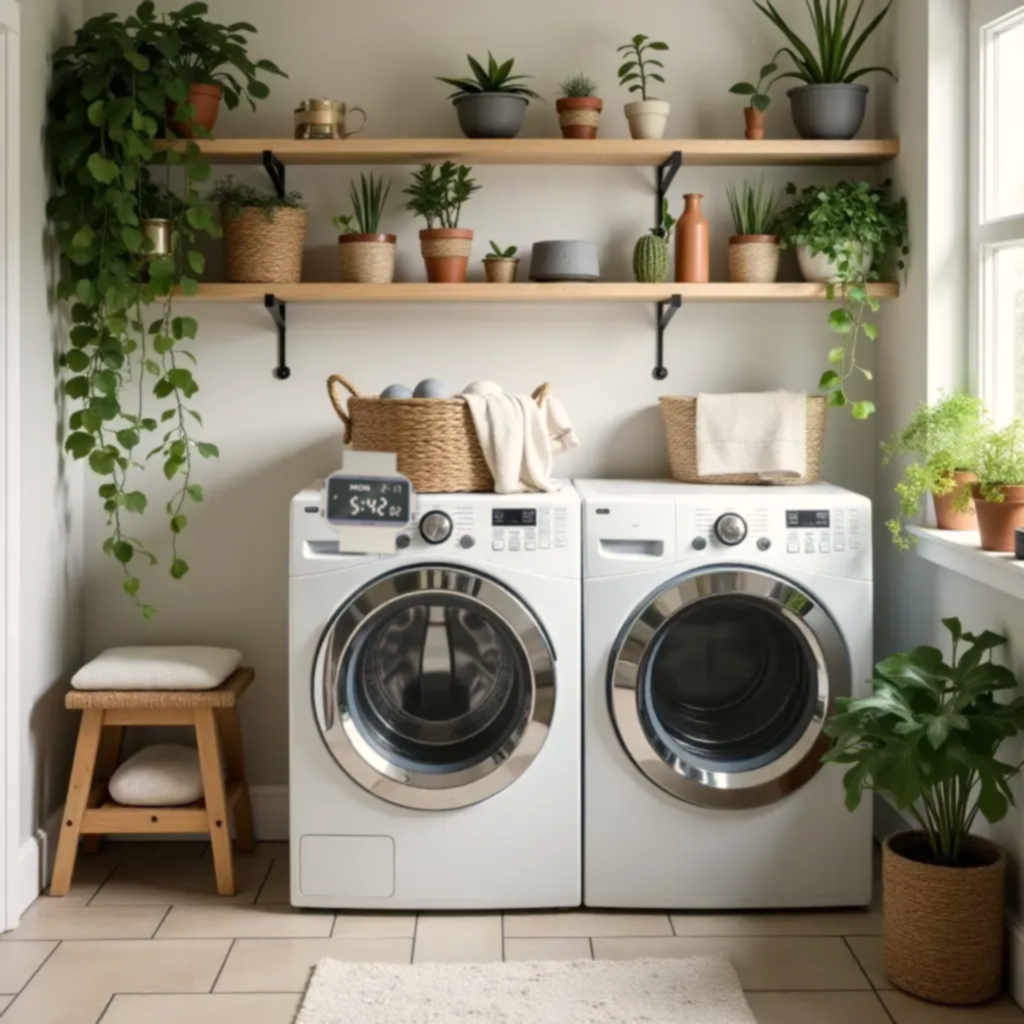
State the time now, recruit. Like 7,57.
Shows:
5,42
